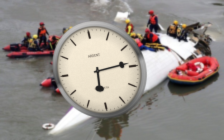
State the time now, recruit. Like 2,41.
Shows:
6,14
